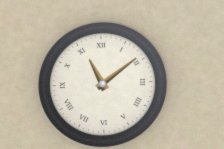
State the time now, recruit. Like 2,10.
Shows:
11,09
